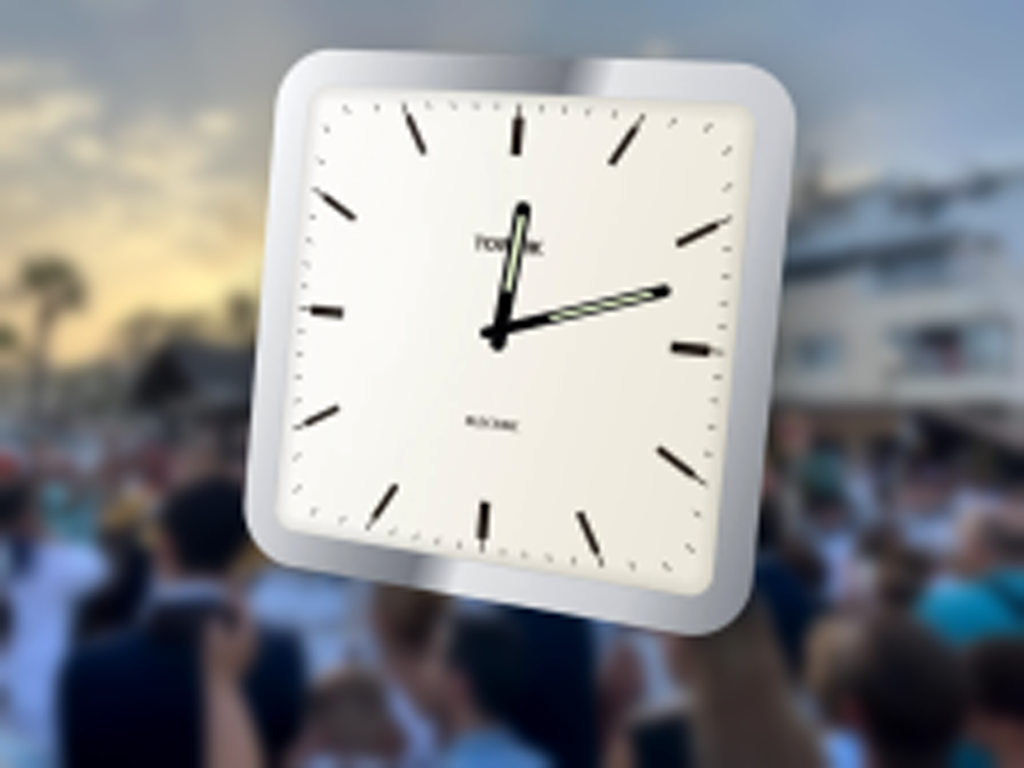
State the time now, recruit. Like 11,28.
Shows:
12,12
